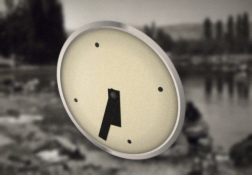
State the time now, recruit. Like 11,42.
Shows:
6,36
